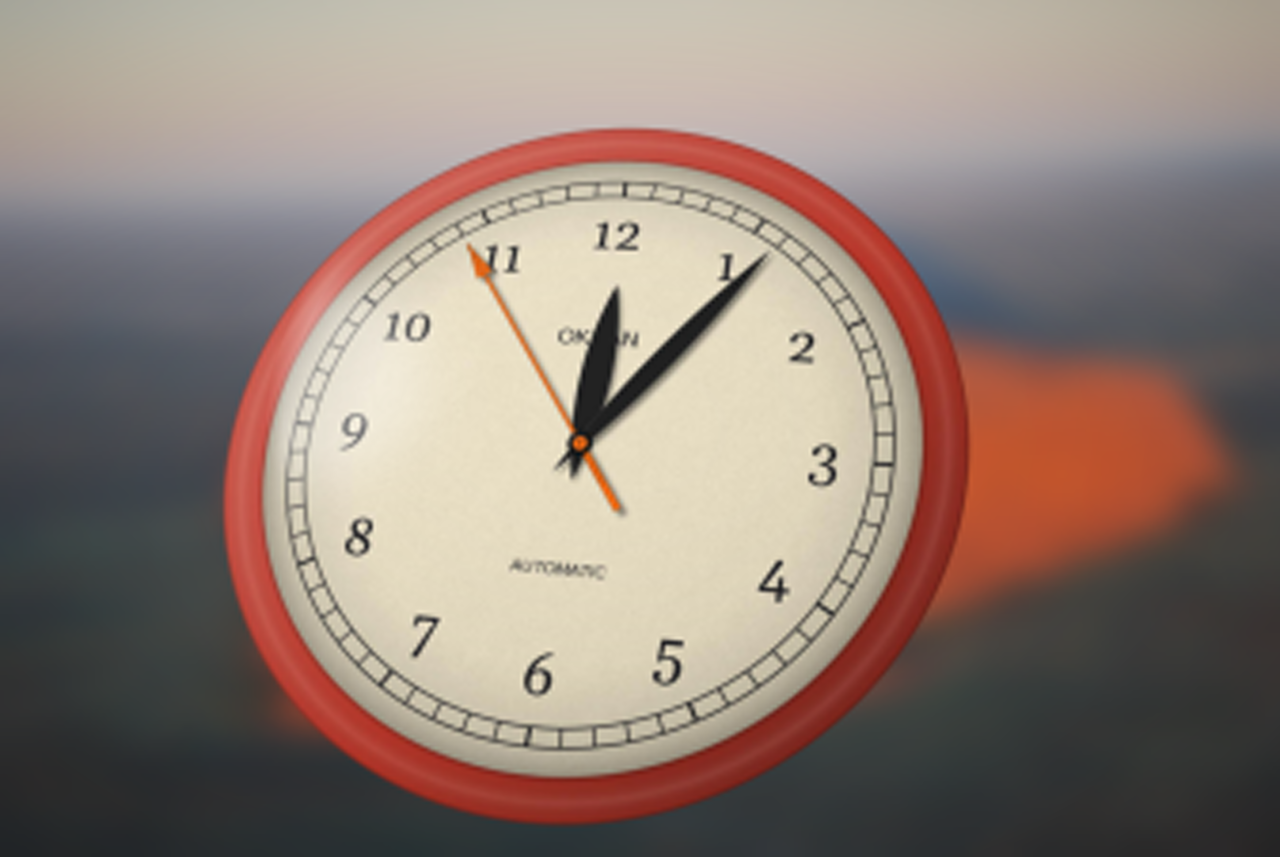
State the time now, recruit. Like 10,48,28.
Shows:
12,05,54
